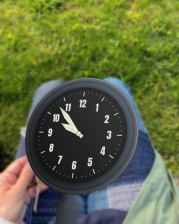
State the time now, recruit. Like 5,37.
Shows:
9,53
